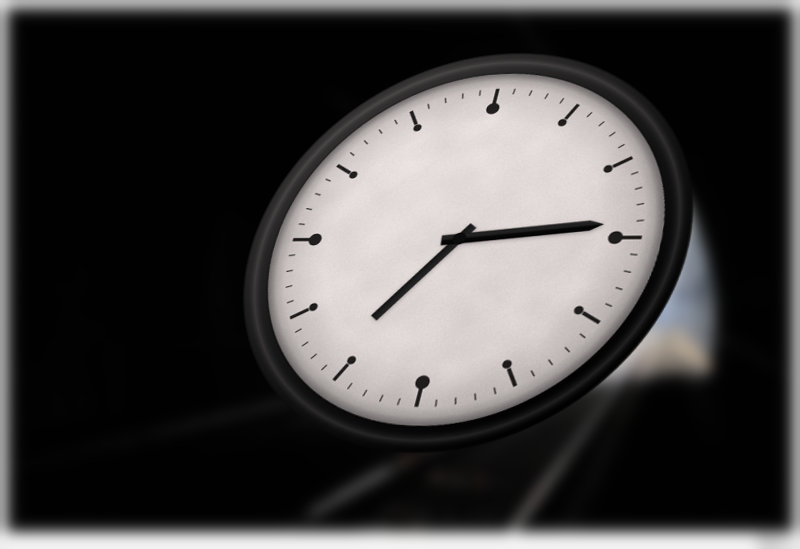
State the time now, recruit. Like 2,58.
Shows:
7,14
